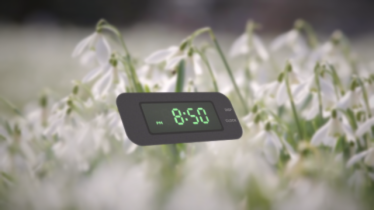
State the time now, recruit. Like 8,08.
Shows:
8,50
